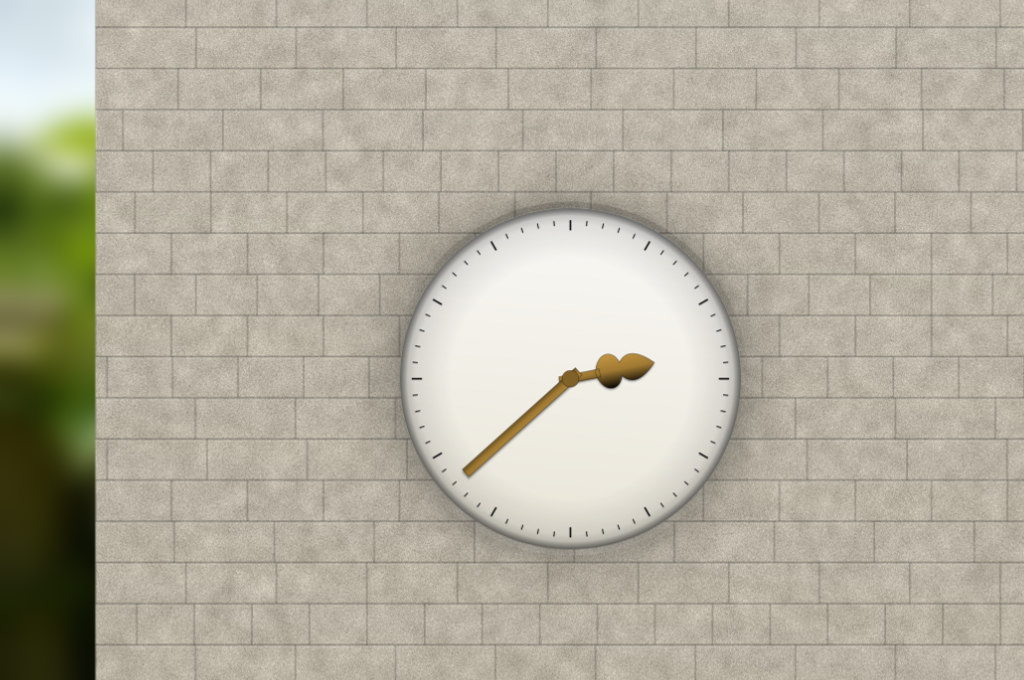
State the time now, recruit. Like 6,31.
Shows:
2,38
